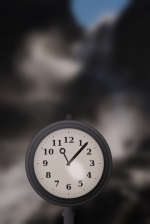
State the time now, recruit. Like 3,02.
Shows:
11,07
